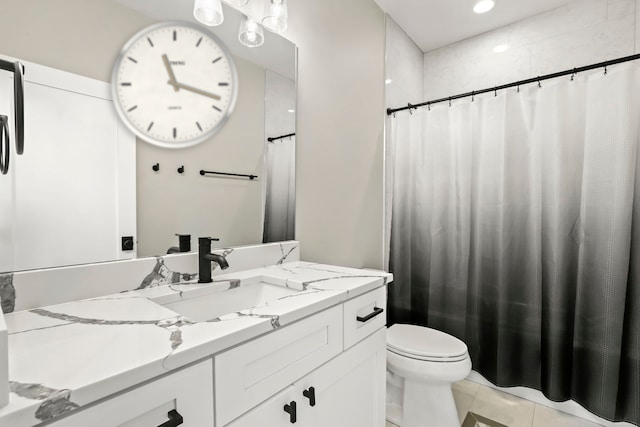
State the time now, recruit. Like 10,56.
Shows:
11,18
